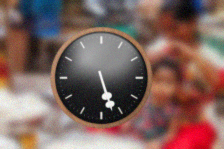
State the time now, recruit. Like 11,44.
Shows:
5,27
